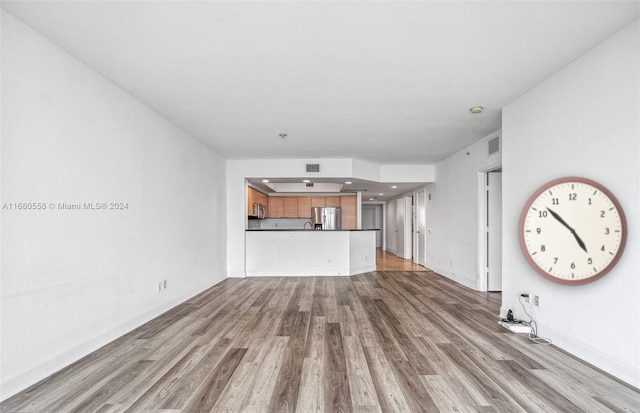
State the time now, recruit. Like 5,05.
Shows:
4,52
